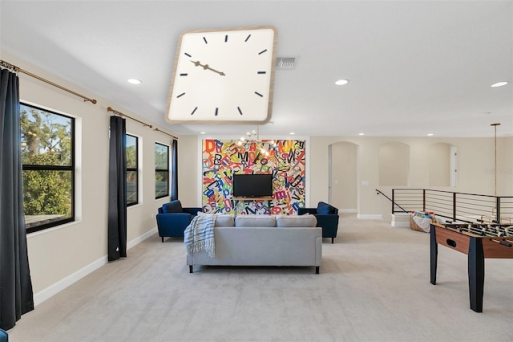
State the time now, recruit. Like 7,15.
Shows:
9,49
